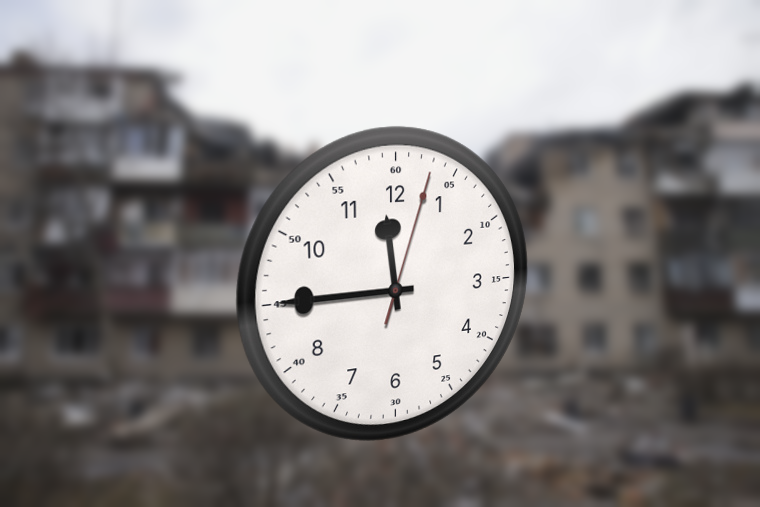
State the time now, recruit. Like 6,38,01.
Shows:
11,45,03
